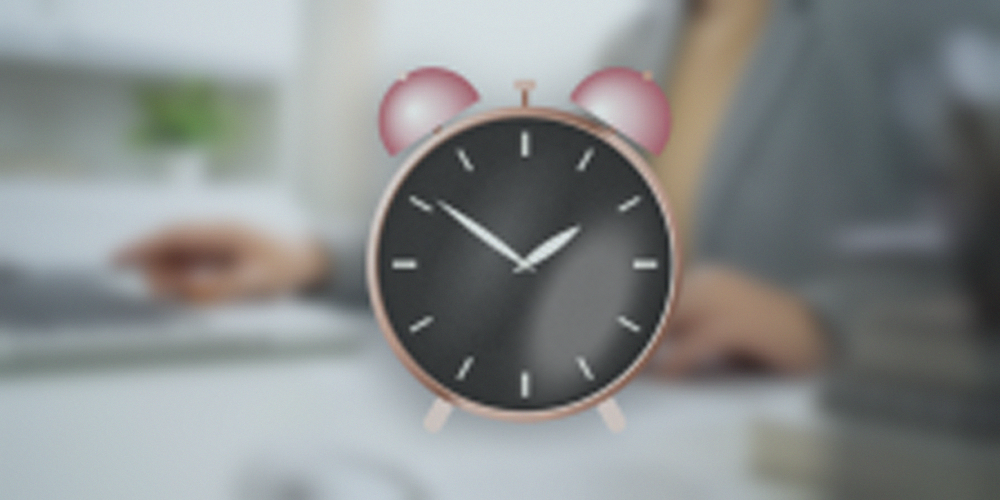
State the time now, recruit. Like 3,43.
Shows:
1,51
